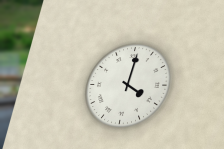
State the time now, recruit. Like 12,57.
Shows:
4,01
